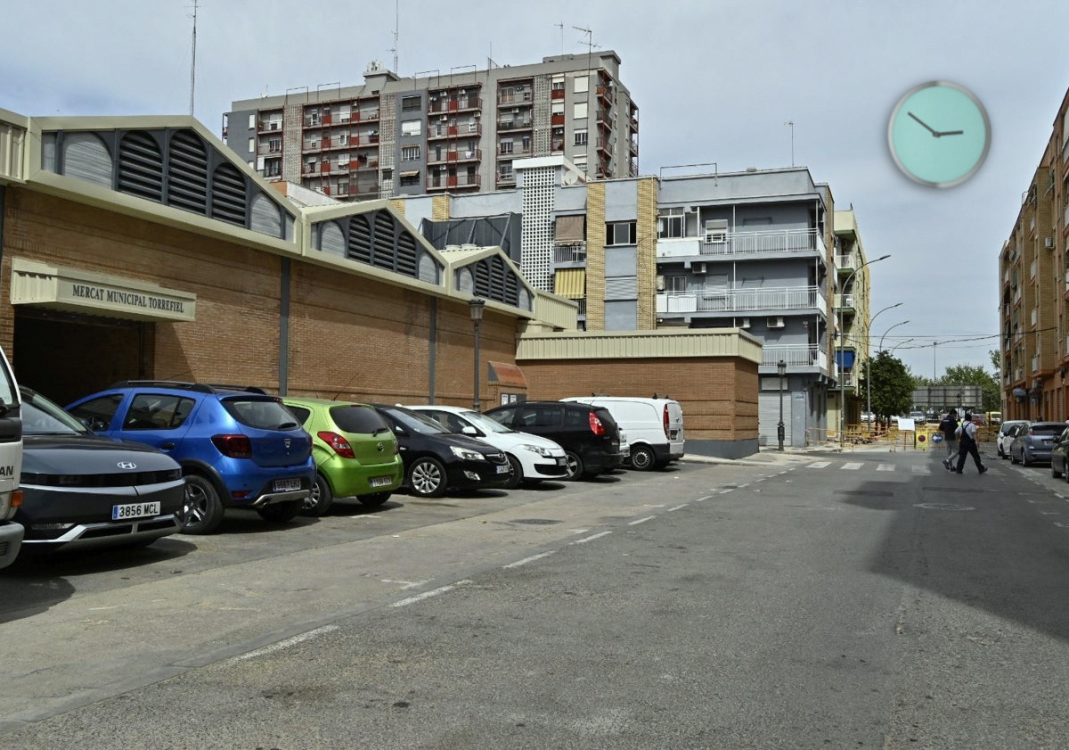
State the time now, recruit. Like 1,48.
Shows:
2,51
